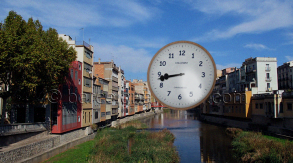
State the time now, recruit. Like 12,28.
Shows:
8,43
